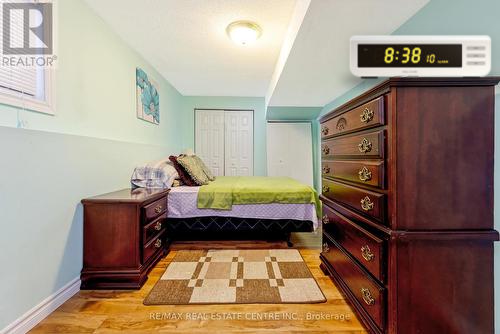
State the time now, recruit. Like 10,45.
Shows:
8,38
